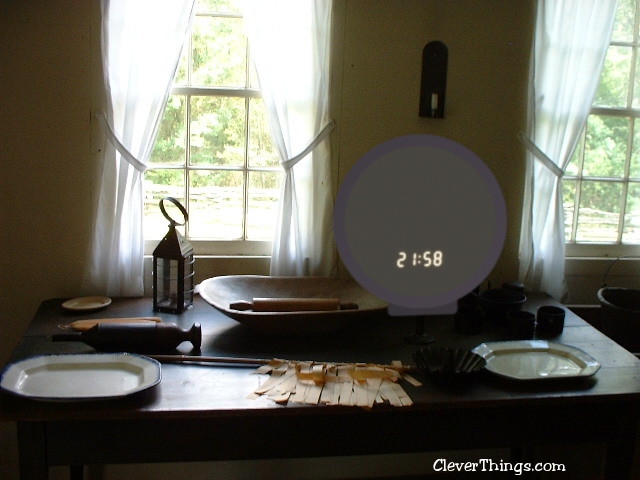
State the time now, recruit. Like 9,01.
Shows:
21,58
